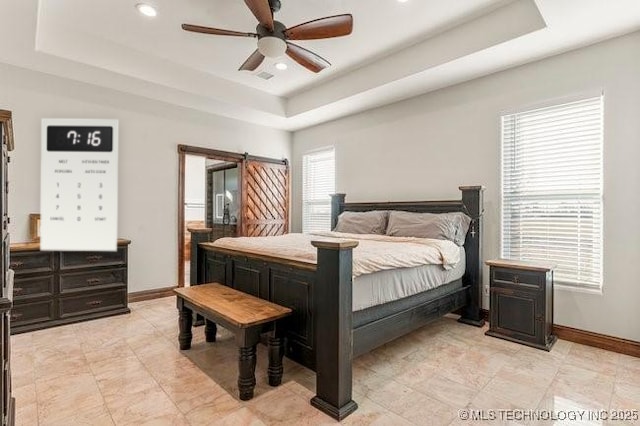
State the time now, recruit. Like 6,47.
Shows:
7,16
